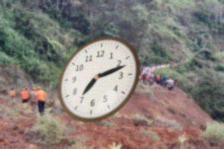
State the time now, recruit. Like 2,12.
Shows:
7,12
